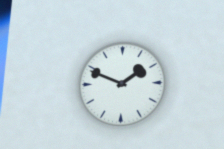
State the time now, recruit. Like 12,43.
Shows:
1,49
